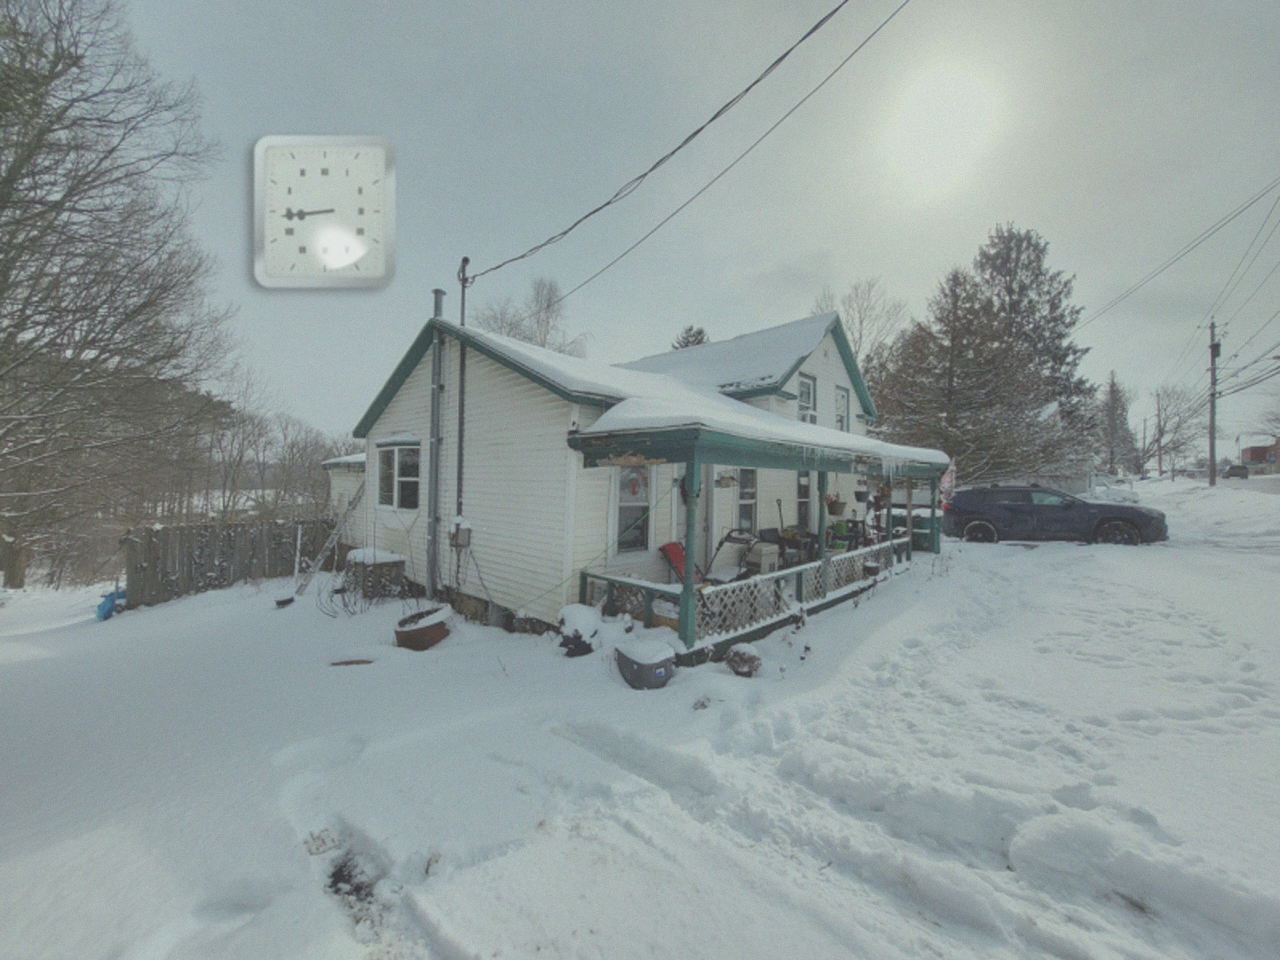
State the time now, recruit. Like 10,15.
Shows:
8,44
